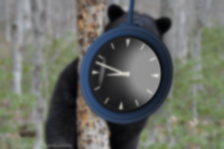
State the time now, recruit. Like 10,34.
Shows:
8,48
